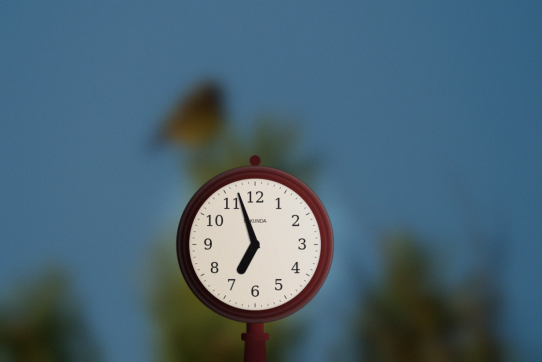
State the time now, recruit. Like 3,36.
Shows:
6,57
